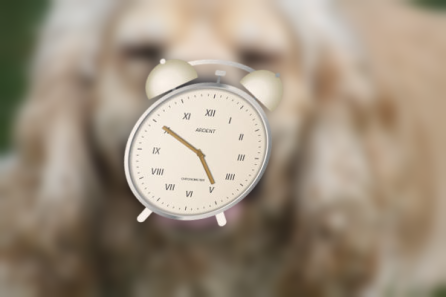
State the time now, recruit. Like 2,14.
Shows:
4,50
